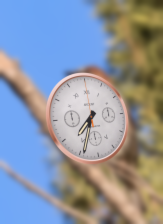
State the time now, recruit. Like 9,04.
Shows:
7,34
